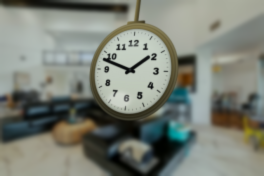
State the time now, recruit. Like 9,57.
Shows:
1,48
